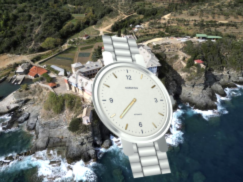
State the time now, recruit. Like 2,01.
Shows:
7,38
